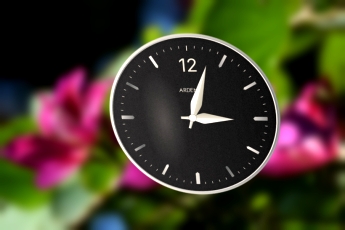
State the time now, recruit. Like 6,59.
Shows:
3,03
